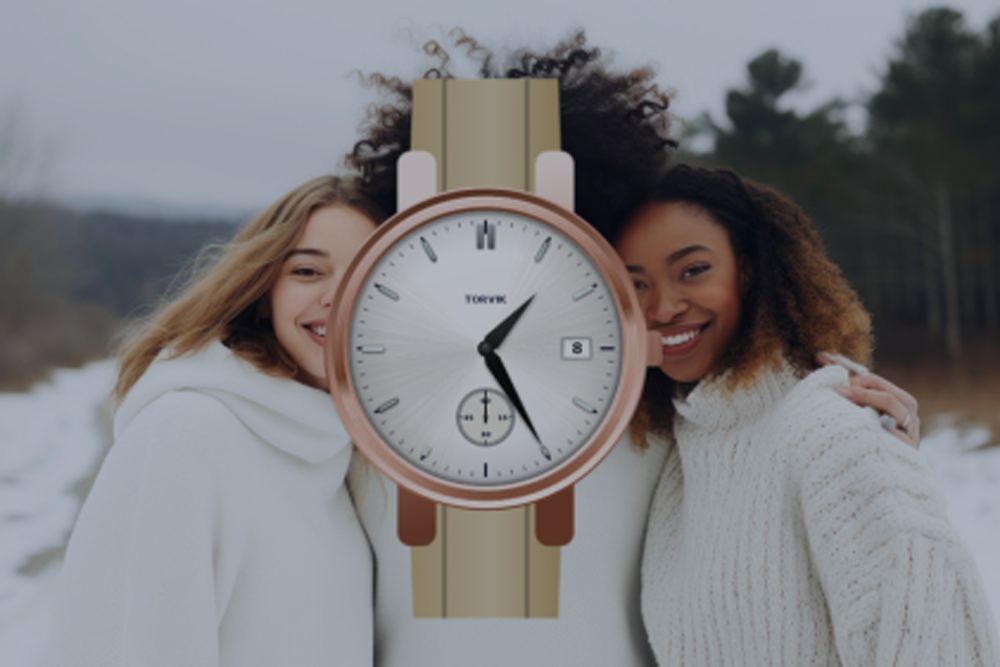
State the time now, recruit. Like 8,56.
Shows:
1,25
